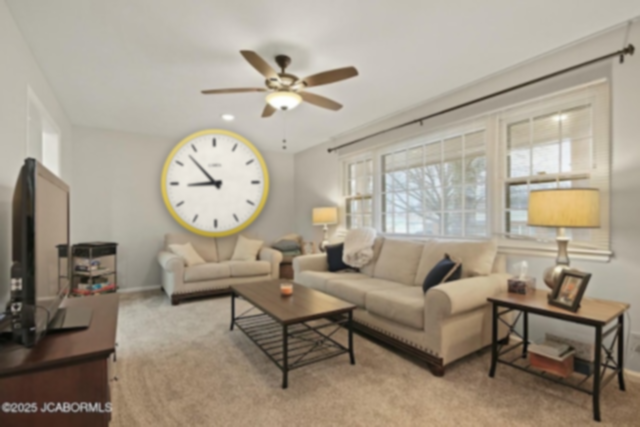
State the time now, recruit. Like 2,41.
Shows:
8,53
